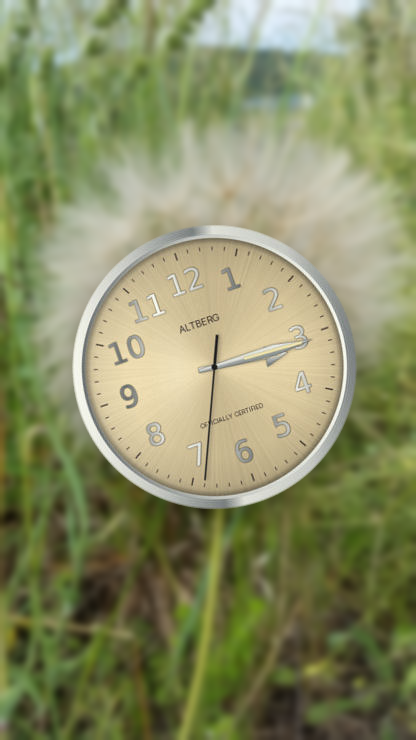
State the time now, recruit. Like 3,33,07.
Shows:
3,15,34
